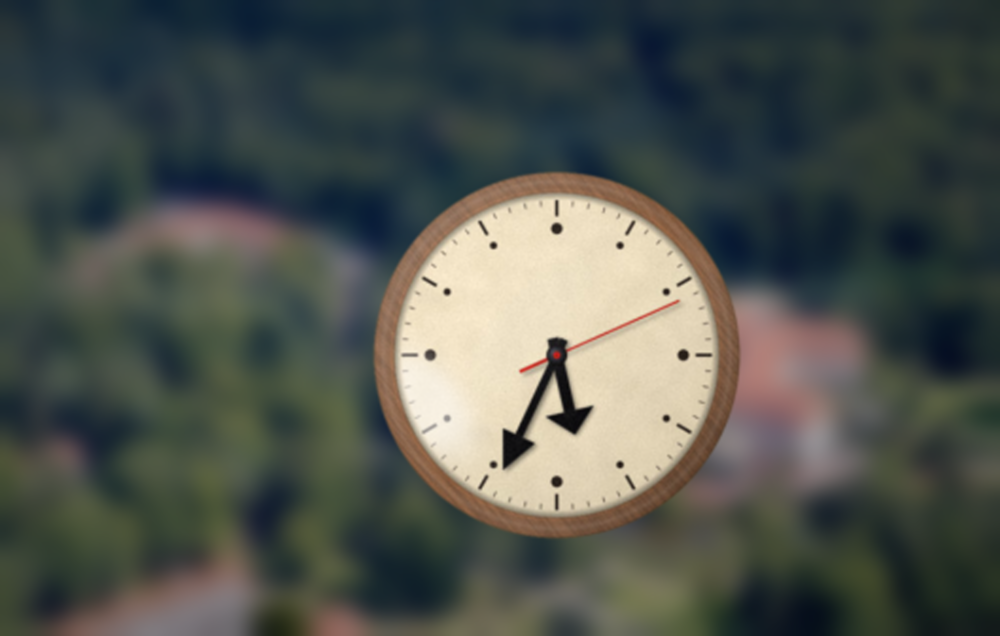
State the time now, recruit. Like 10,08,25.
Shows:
5,34,11
